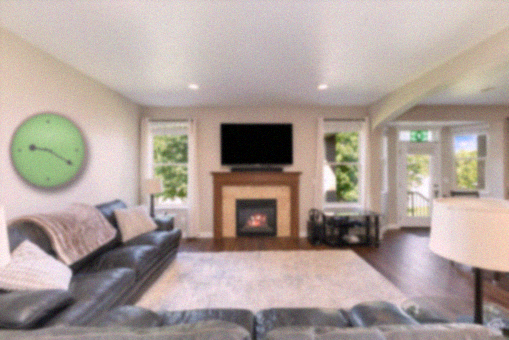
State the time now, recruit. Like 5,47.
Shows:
9,20
